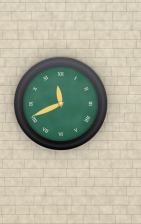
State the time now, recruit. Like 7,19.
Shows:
11,41
